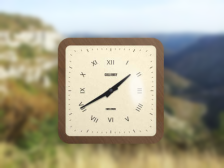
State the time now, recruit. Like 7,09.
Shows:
1,40
